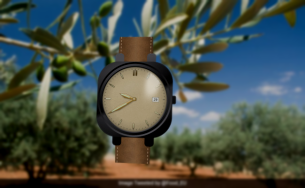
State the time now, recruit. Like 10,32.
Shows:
9,40
